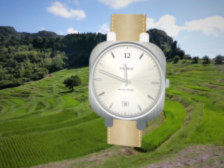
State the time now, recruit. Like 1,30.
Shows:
11,48
